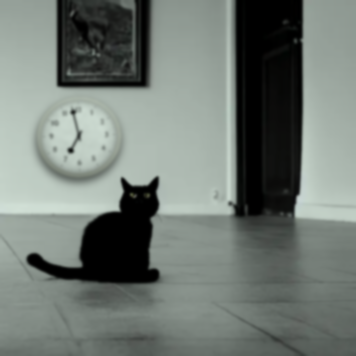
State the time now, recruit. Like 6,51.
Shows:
6,58
